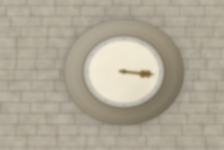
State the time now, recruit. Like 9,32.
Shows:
3,16
